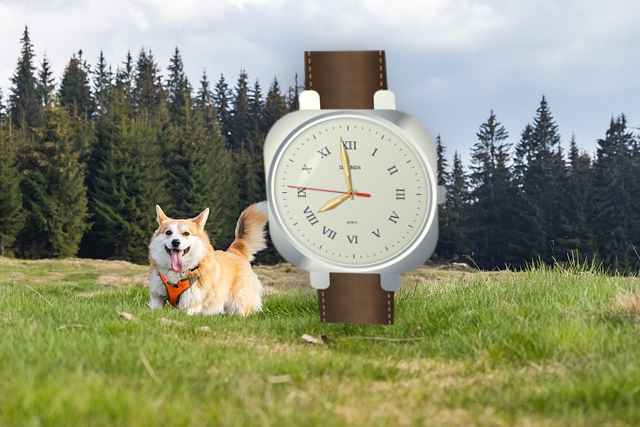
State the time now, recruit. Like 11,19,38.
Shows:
7,58,46
